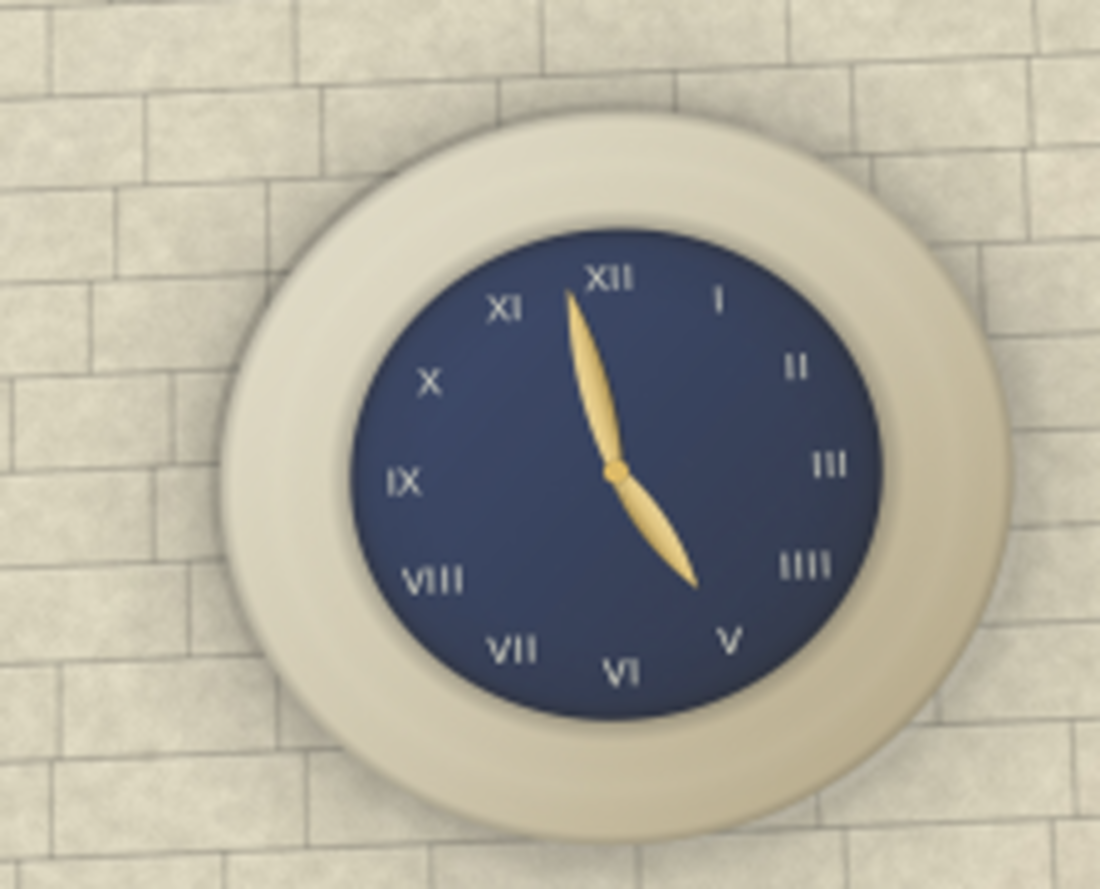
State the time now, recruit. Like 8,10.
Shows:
4,58
